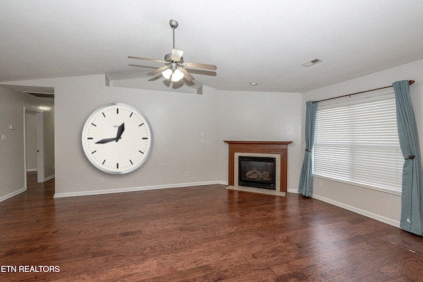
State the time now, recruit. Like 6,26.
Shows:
12,43
